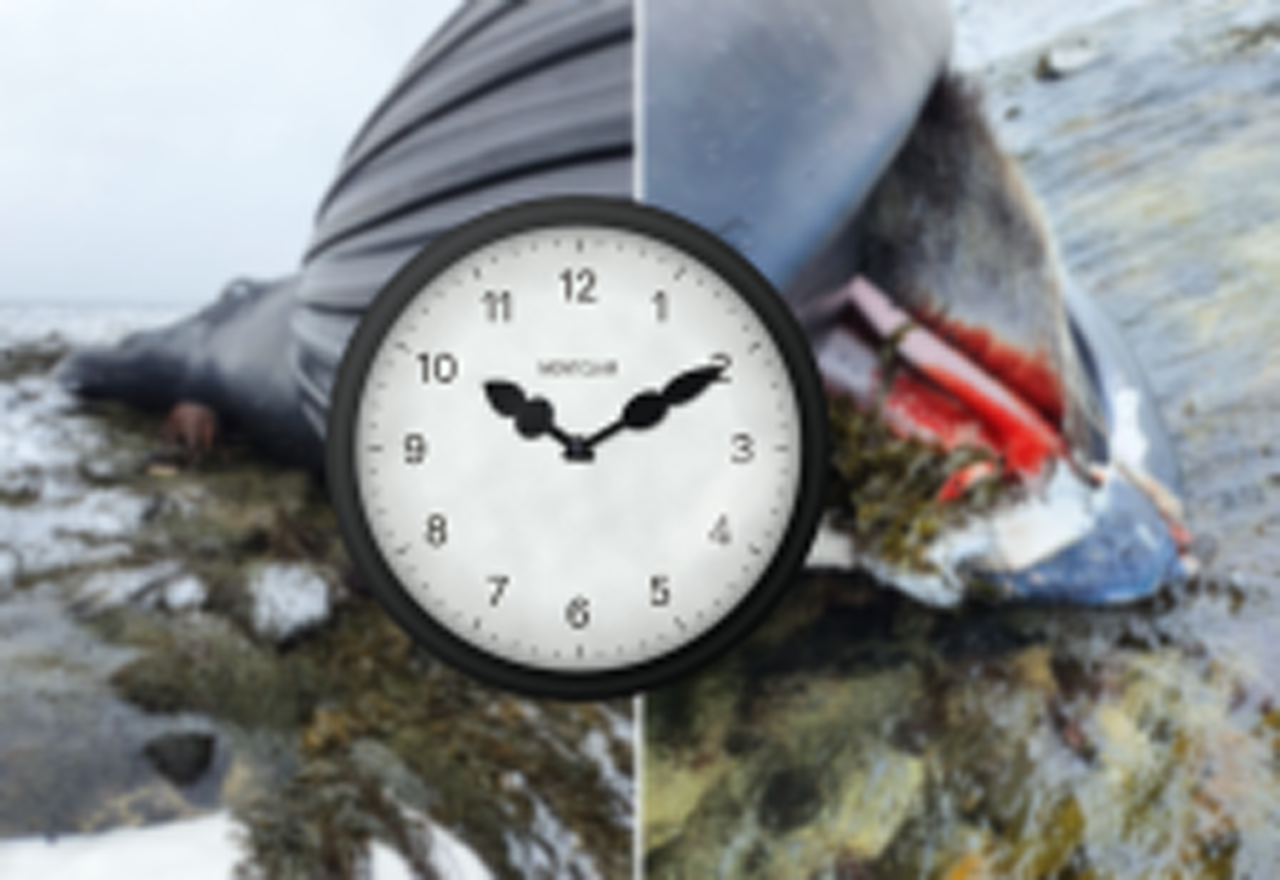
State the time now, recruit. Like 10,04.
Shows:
10,10
